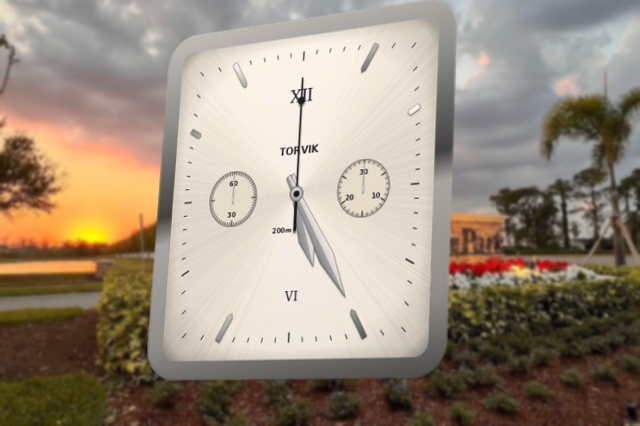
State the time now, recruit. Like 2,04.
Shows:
5,25
